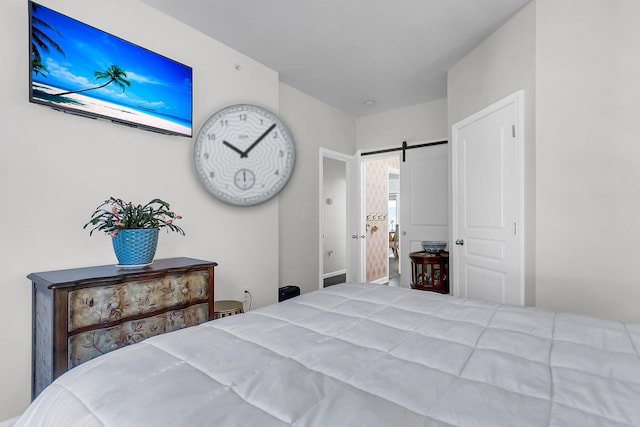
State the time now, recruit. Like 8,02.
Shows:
10,08
